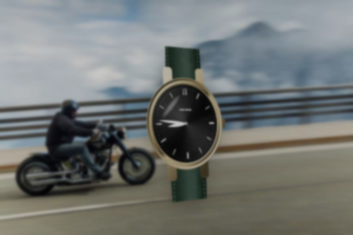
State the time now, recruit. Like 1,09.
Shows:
8,46
